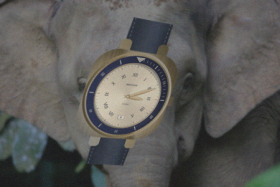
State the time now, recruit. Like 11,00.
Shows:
3,11
